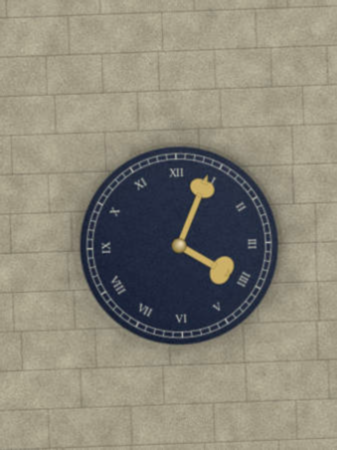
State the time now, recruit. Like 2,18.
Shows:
4,04
